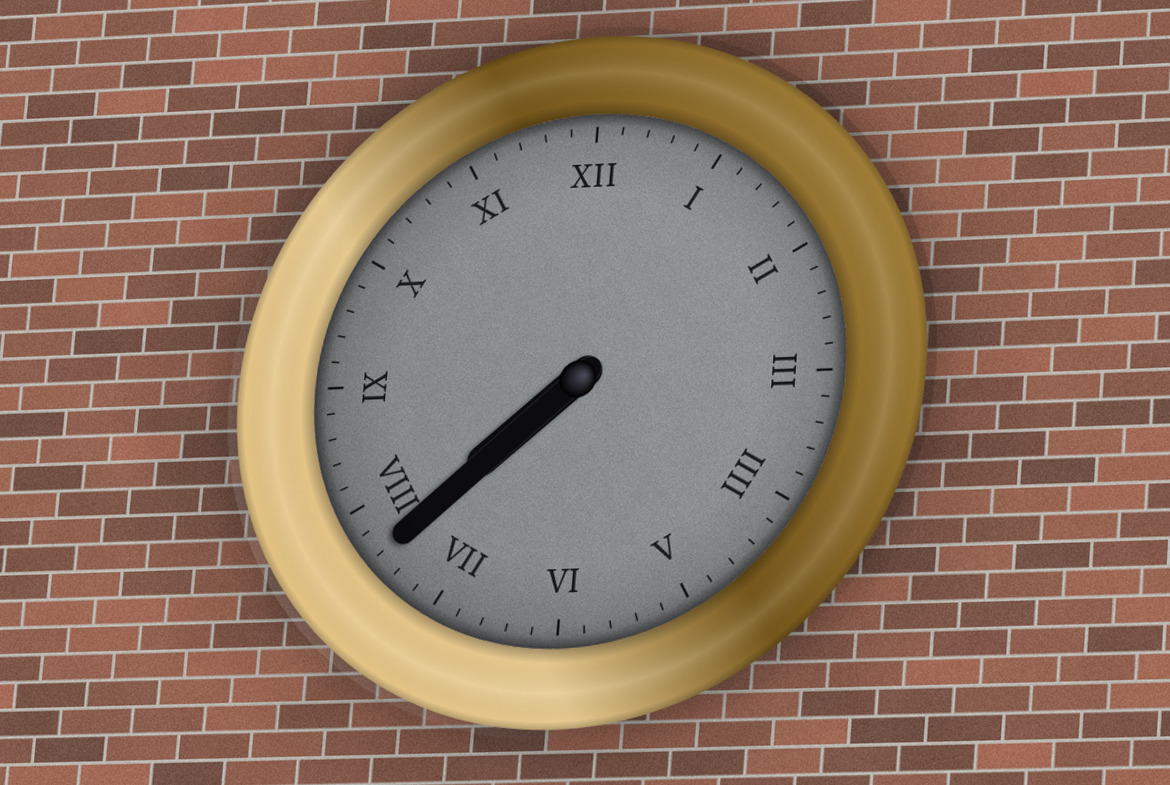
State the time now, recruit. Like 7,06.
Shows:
7,38
